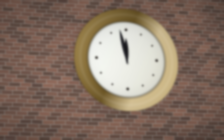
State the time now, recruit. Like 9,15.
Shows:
11,58
